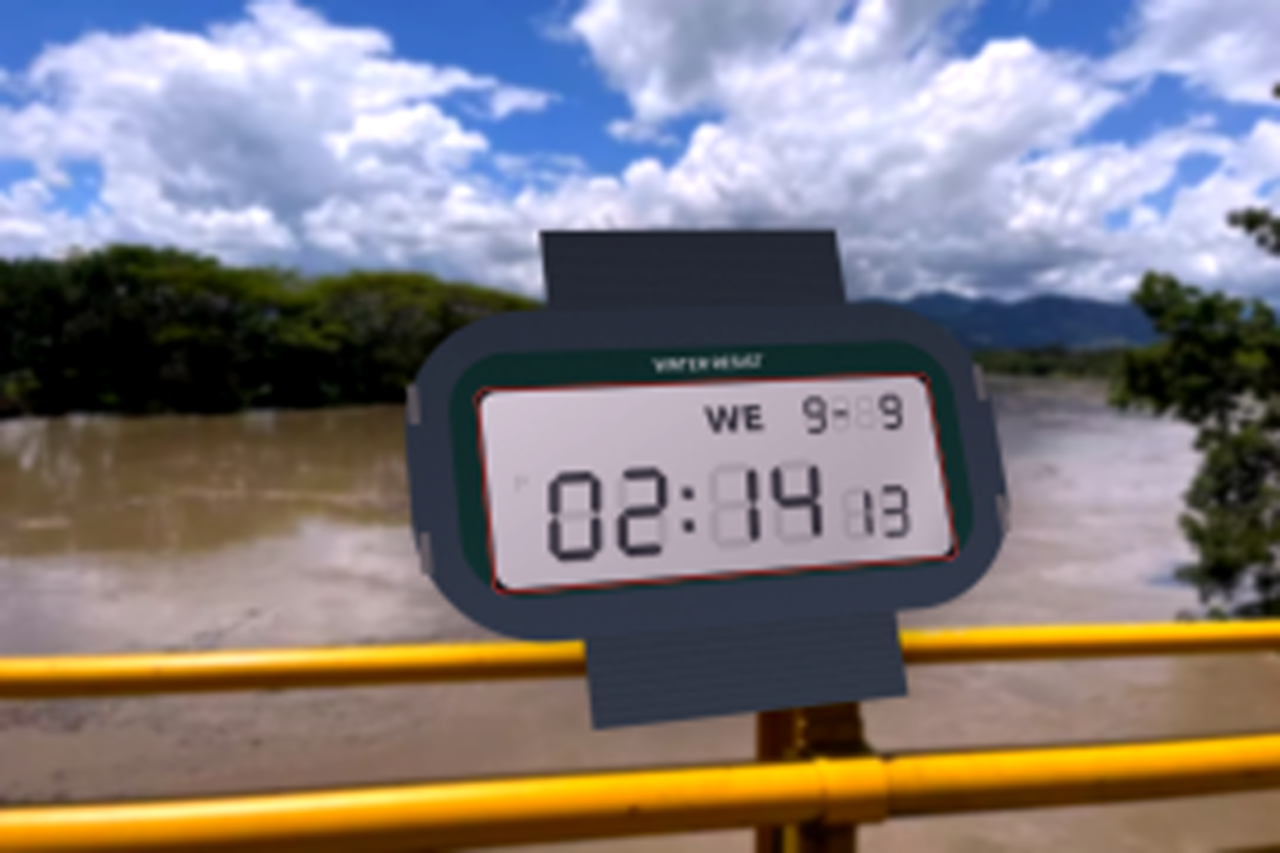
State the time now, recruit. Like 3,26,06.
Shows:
2,14,13
